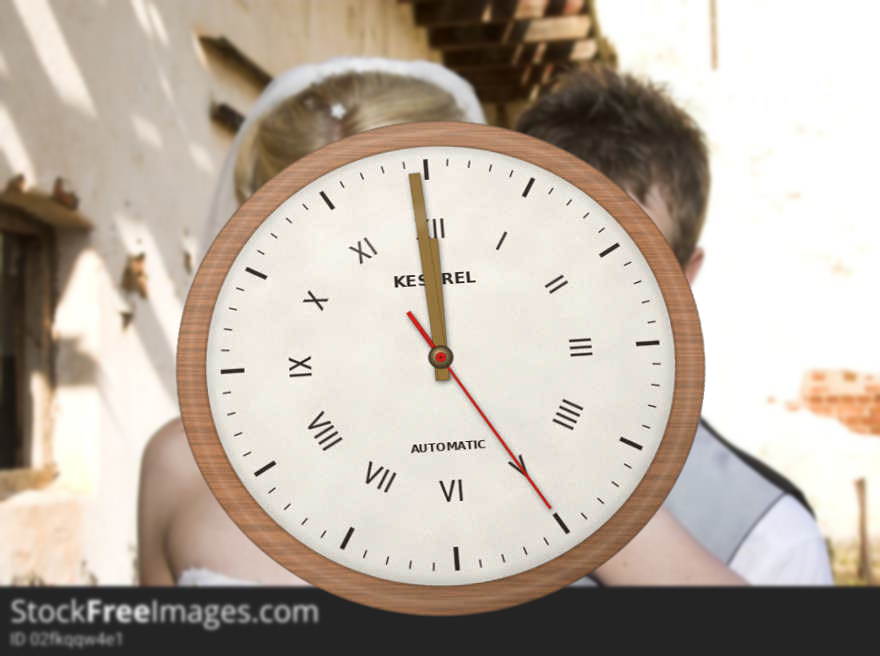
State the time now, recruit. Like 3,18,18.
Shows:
11,59,25
